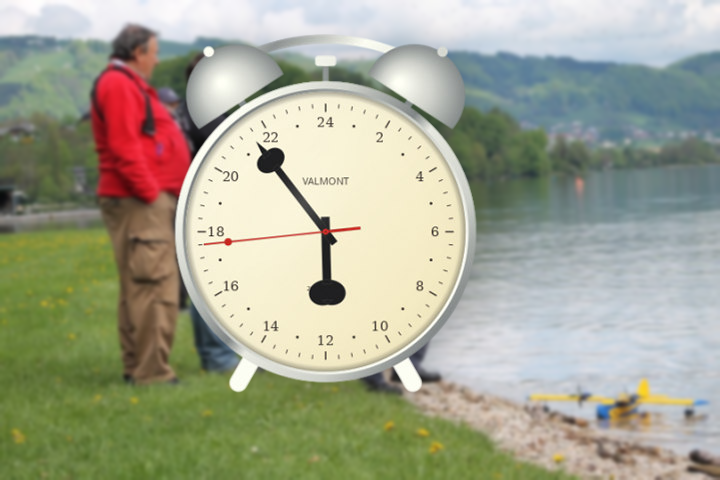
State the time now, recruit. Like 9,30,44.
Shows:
11,53,44
